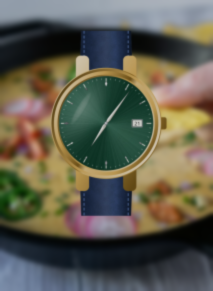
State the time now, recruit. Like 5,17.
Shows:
7,06
